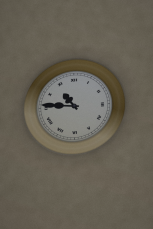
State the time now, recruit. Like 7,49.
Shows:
10,46
